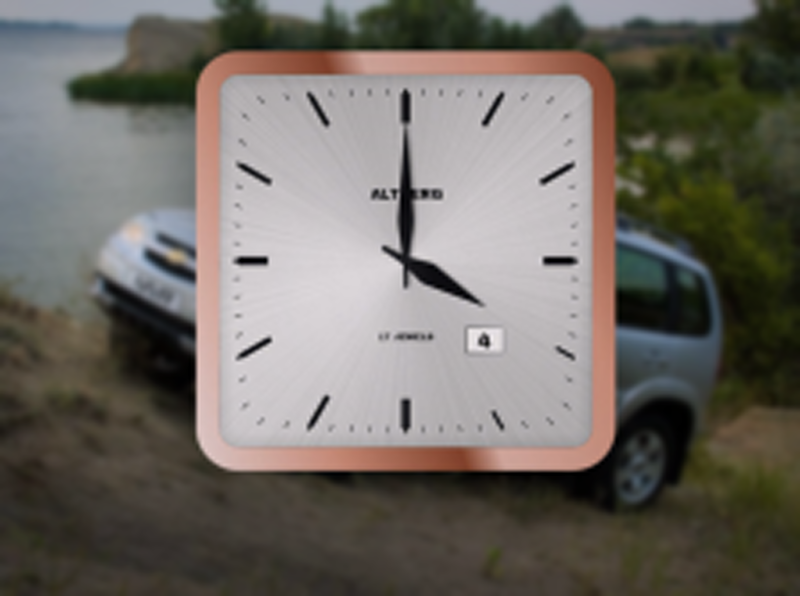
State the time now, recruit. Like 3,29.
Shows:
4,00
